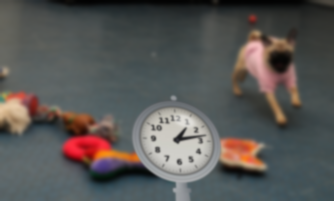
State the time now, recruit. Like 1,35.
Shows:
1,13
